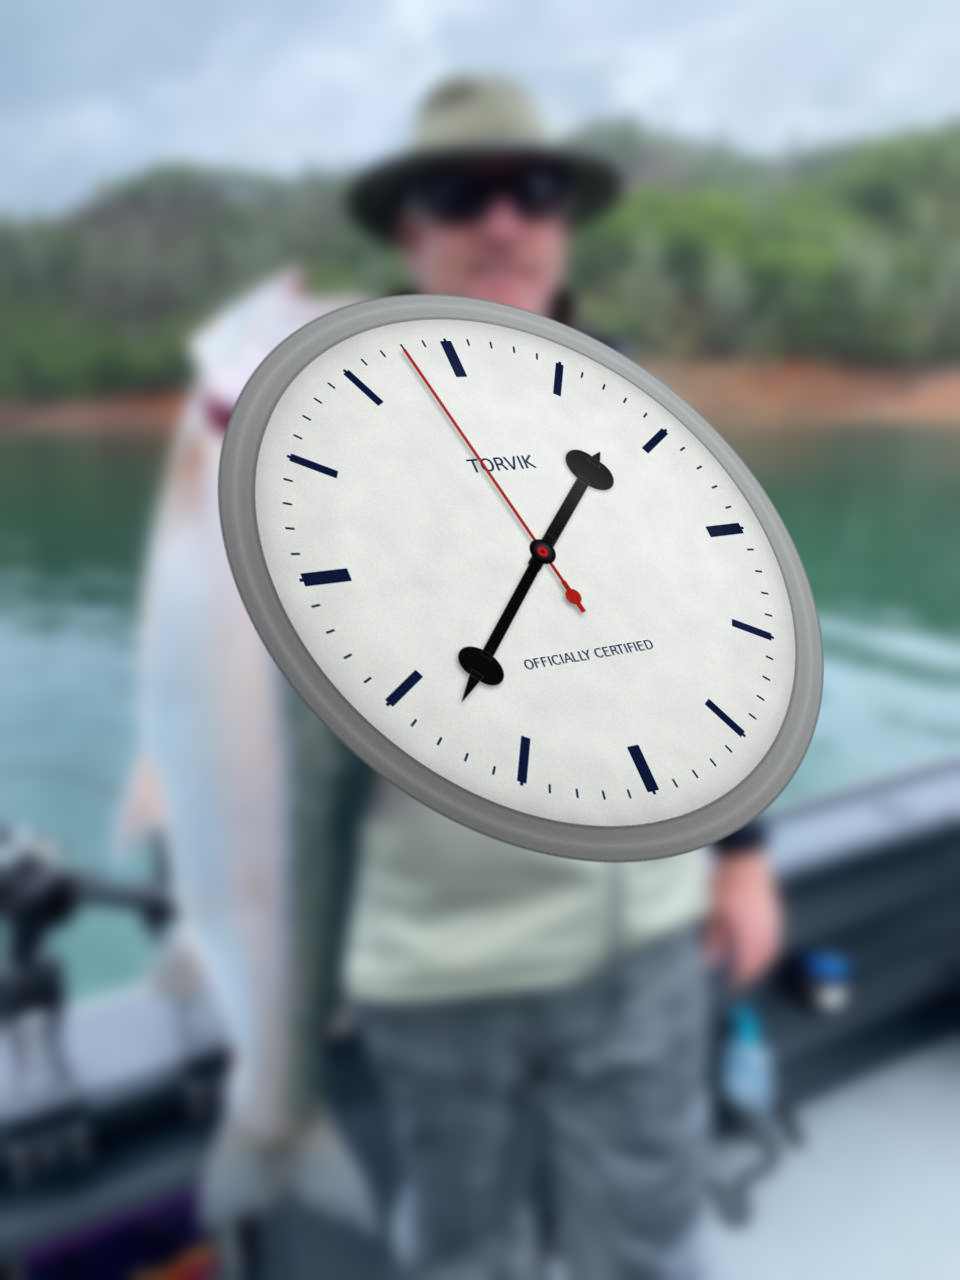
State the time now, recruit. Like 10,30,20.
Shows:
1,37,58
